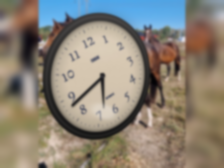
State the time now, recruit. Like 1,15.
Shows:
6,43
